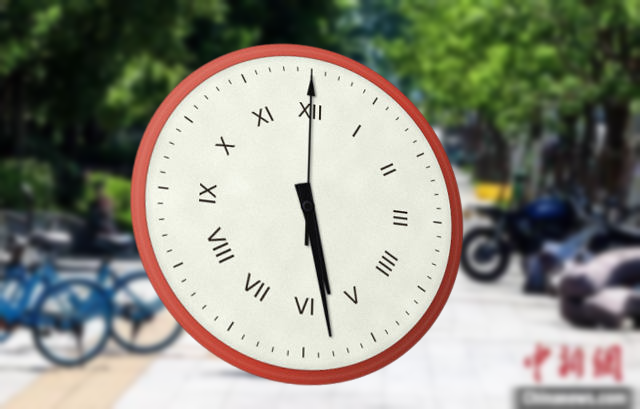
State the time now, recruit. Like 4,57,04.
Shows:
5,28,00
